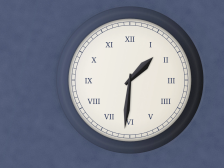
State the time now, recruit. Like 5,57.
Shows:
1,31
